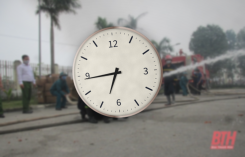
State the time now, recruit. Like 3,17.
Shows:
6,44
